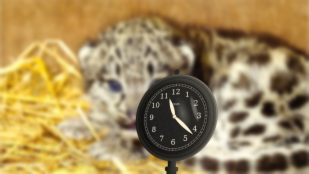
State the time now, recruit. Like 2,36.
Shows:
11,22
